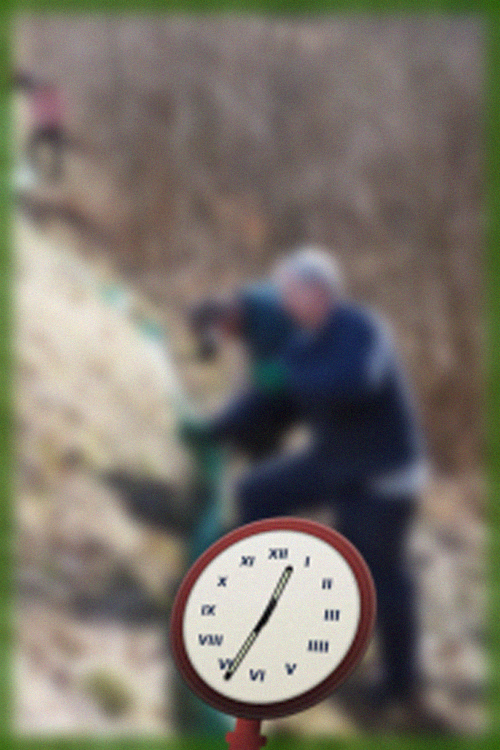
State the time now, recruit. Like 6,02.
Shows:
12,34
